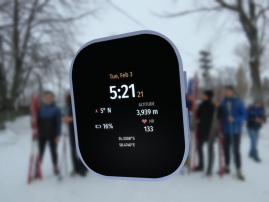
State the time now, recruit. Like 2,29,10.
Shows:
5,21,21
